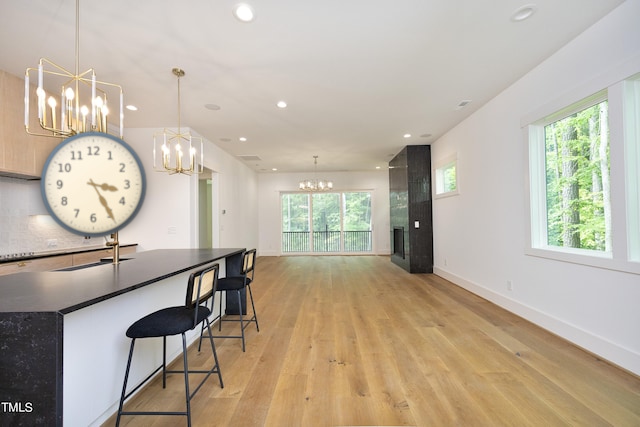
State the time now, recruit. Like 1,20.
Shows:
3,25
